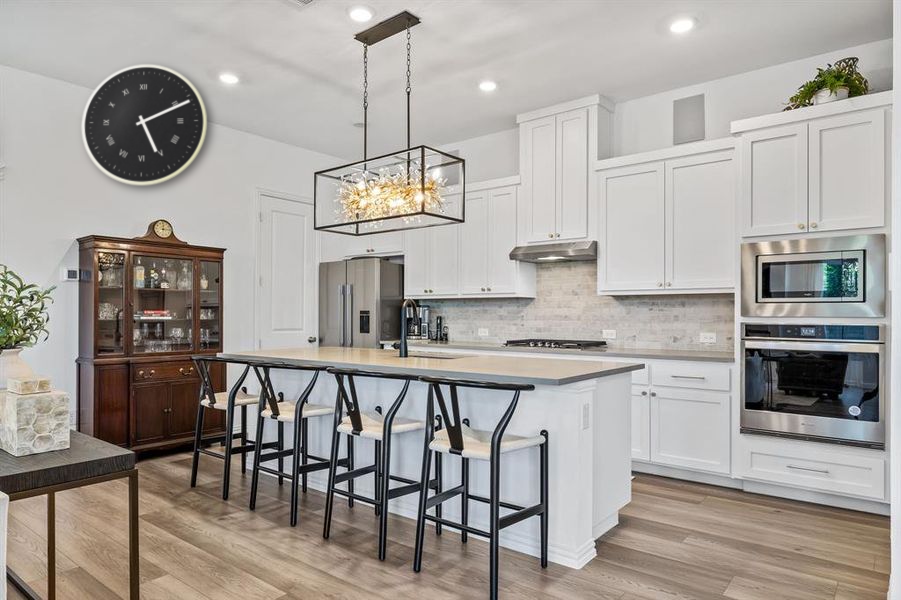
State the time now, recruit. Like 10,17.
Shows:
5,11
